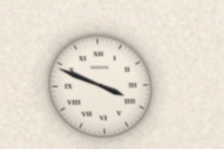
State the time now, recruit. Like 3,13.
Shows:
3,49
